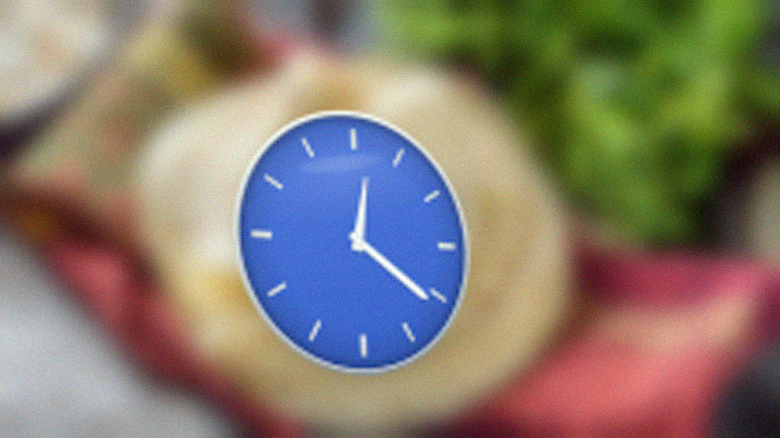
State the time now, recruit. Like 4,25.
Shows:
12,21
